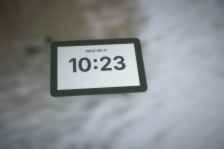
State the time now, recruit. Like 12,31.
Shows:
10,23
